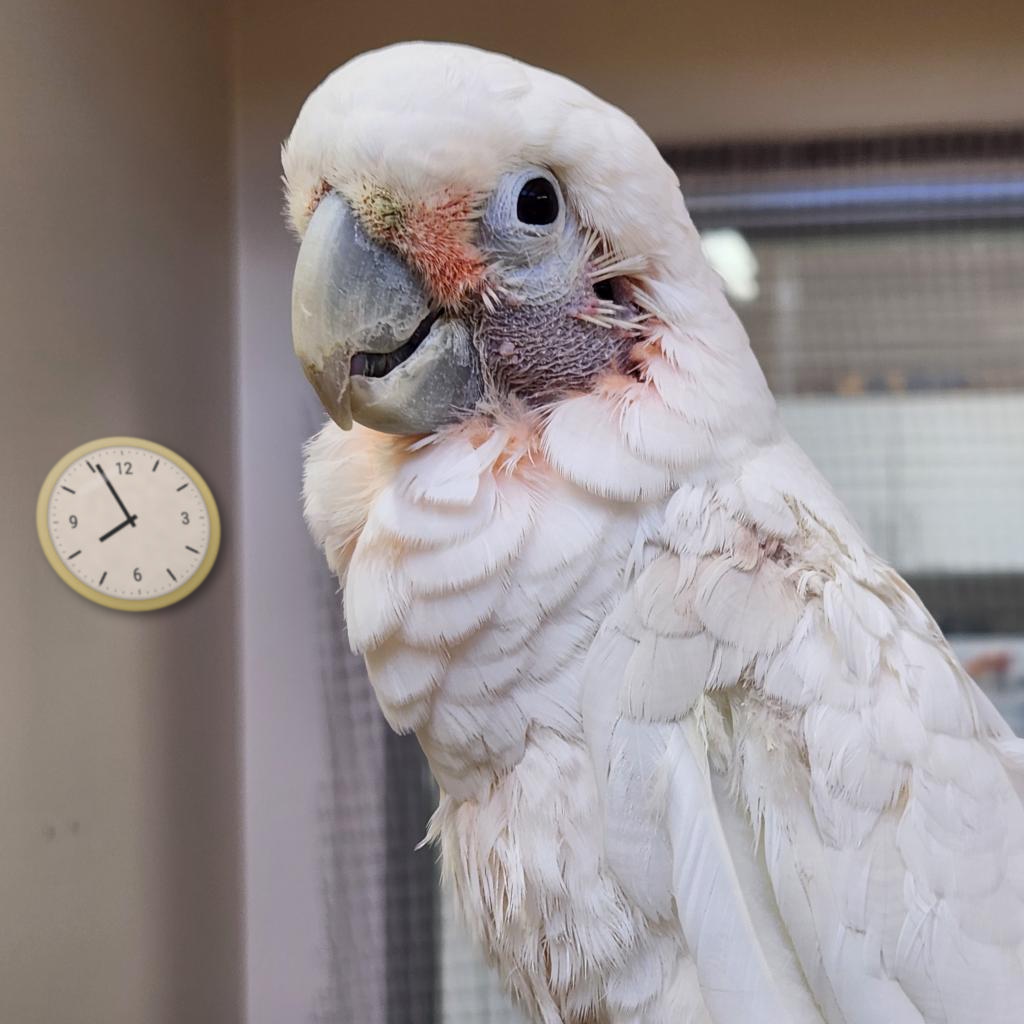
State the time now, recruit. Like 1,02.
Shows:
7,56
